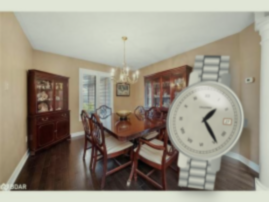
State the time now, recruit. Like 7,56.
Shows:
1,24
